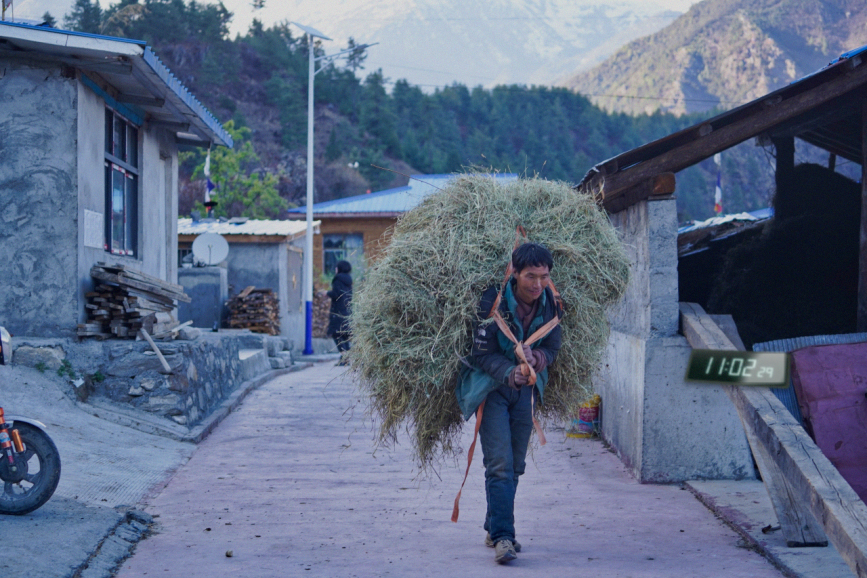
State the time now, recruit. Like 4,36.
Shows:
11,02
